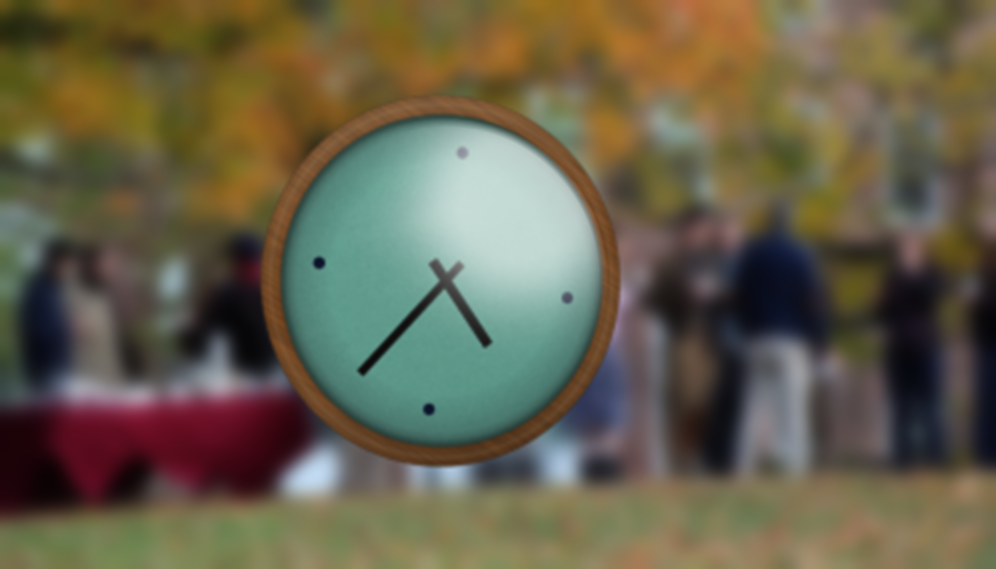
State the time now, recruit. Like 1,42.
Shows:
4,36
